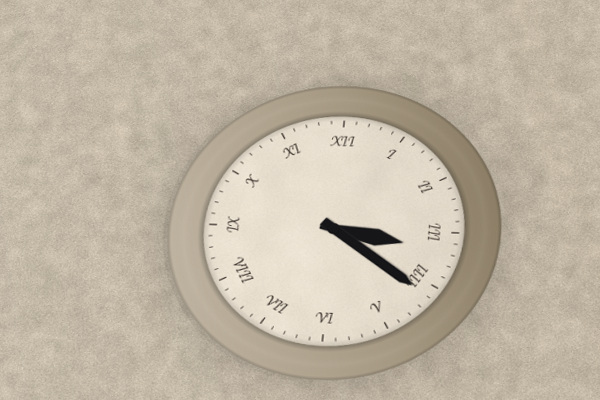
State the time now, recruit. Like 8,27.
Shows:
3,21
